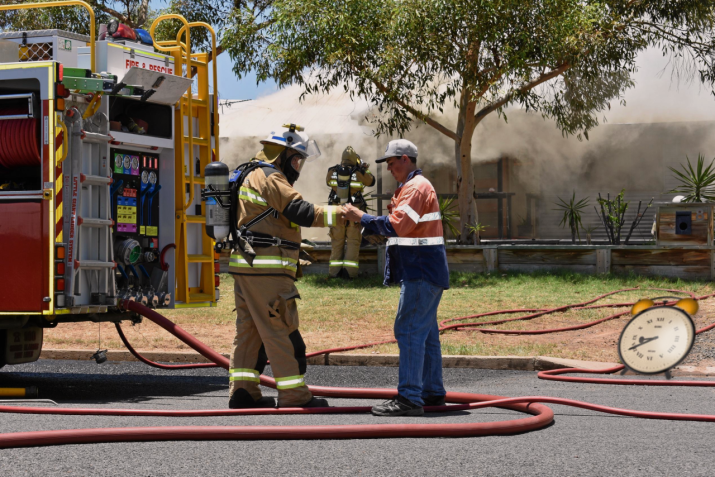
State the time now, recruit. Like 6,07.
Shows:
8,40
